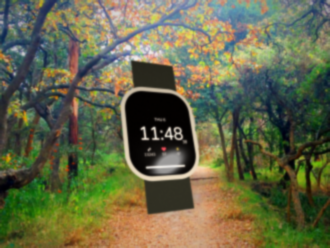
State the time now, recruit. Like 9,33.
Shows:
11,48
